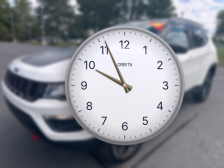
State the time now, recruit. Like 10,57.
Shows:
9,56
